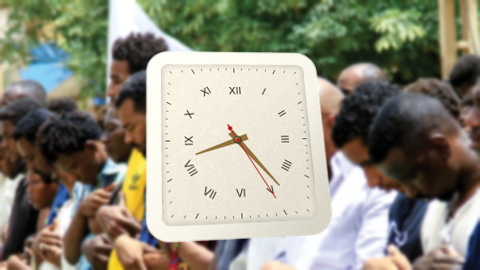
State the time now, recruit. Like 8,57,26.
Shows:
8,23,25
